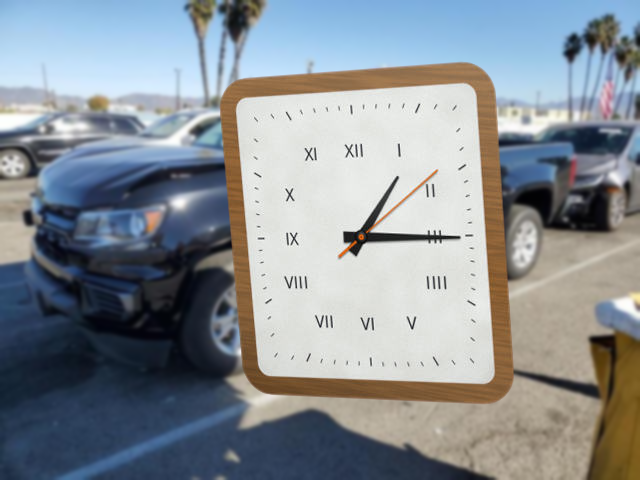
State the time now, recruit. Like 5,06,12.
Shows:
1,15,09
